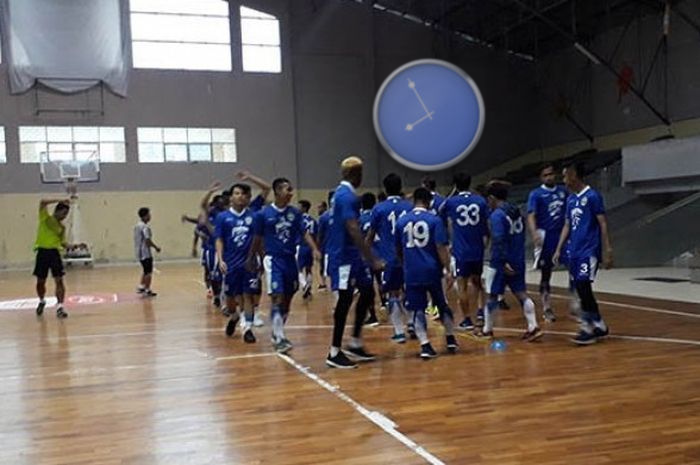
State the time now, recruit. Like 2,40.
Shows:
7,55
